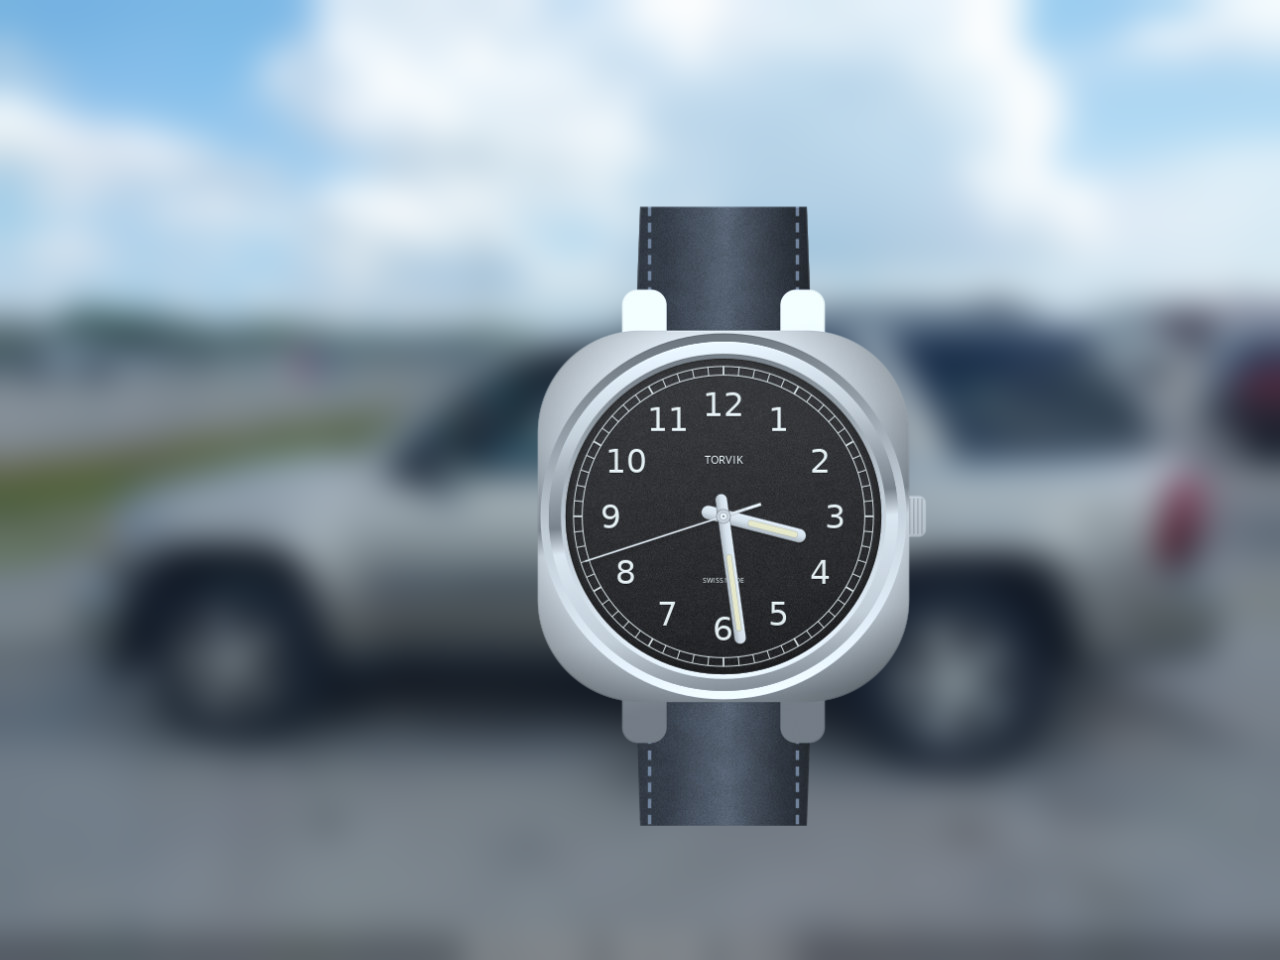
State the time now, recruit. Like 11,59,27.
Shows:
3,28,42
